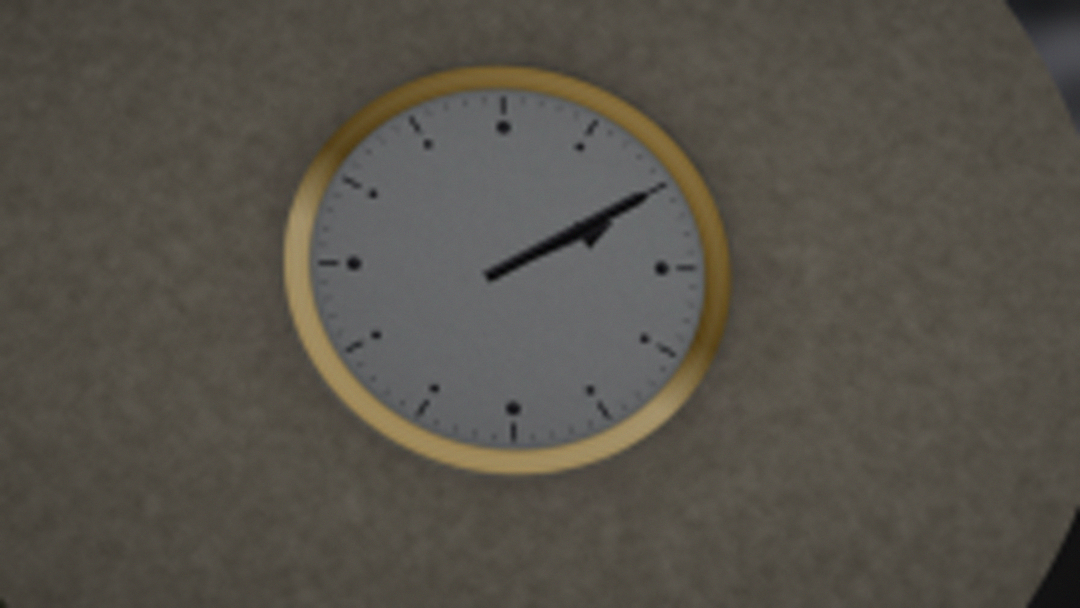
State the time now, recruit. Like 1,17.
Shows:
2,10
